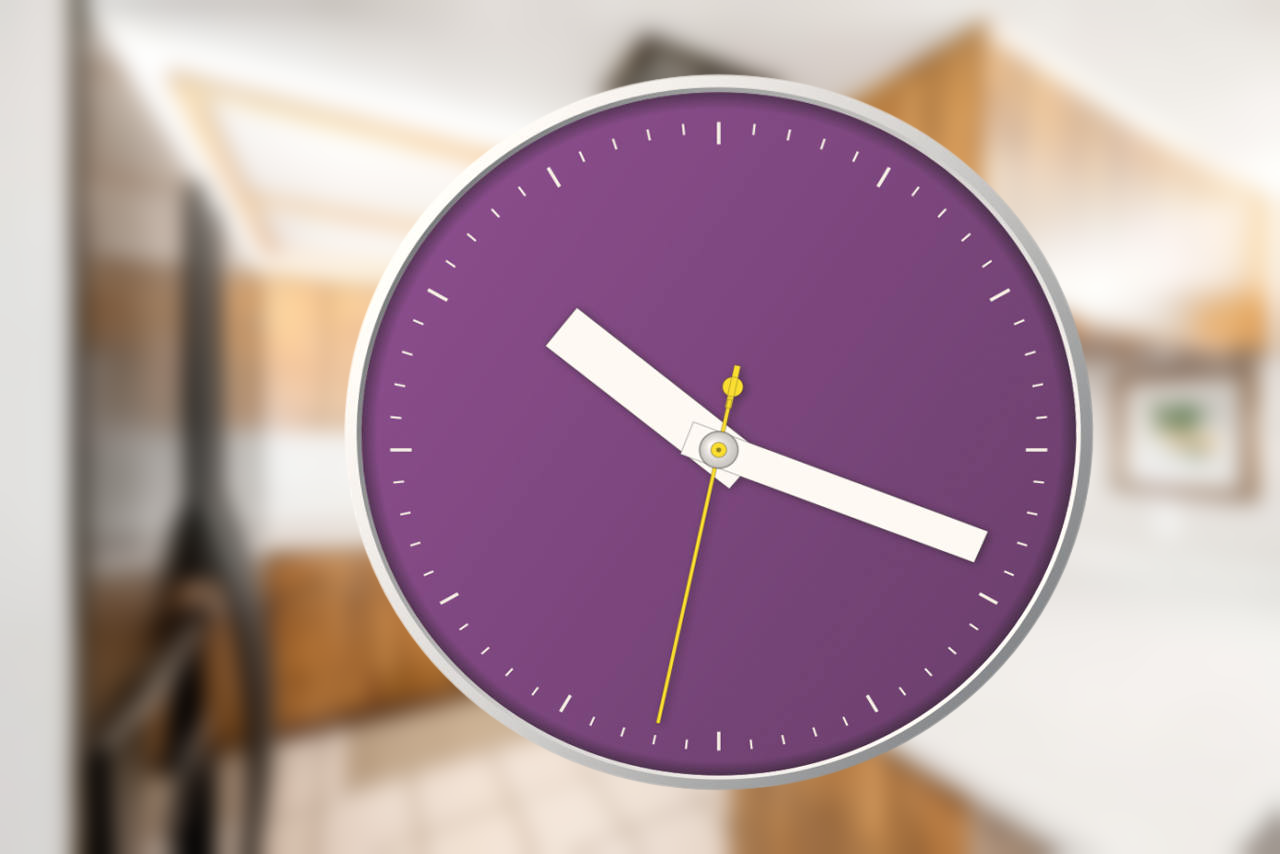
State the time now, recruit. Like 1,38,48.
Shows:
10,18,32
